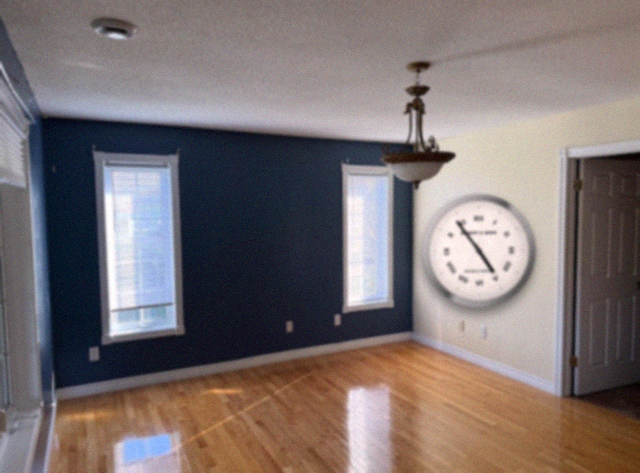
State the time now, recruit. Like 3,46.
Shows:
4,54
